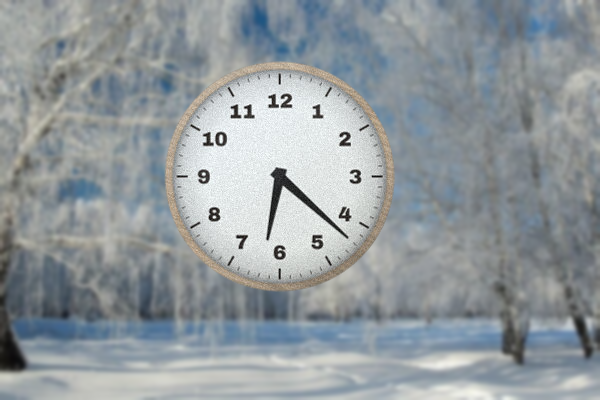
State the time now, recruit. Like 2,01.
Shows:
6,22
